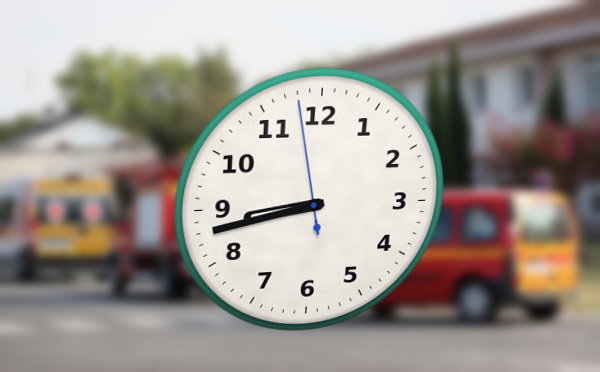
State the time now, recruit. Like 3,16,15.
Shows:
8,42,58
